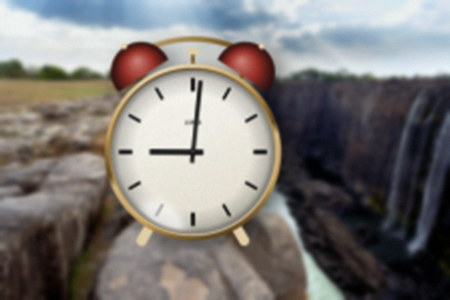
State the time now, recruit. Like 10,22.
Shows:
9,01
